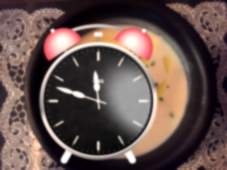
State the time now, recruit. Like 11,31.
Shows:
11,48
